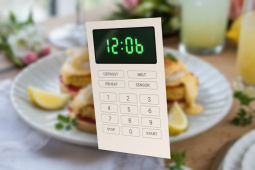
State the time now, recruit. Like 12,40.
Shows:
12,06
